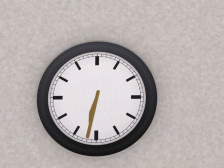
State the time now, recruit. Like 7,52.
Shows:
6,32
